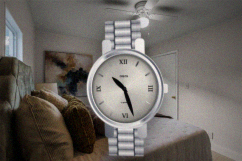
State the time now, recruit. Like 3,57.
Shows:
10,27
